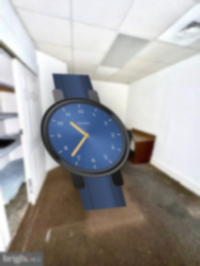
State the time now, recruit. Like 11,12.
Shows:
10,37
